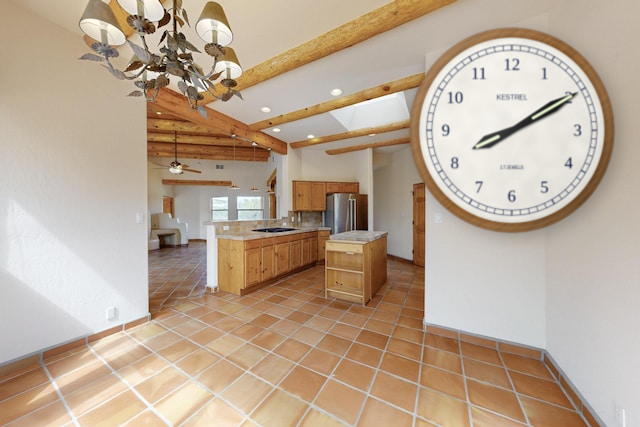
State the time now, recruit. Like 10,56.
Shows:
8,10
